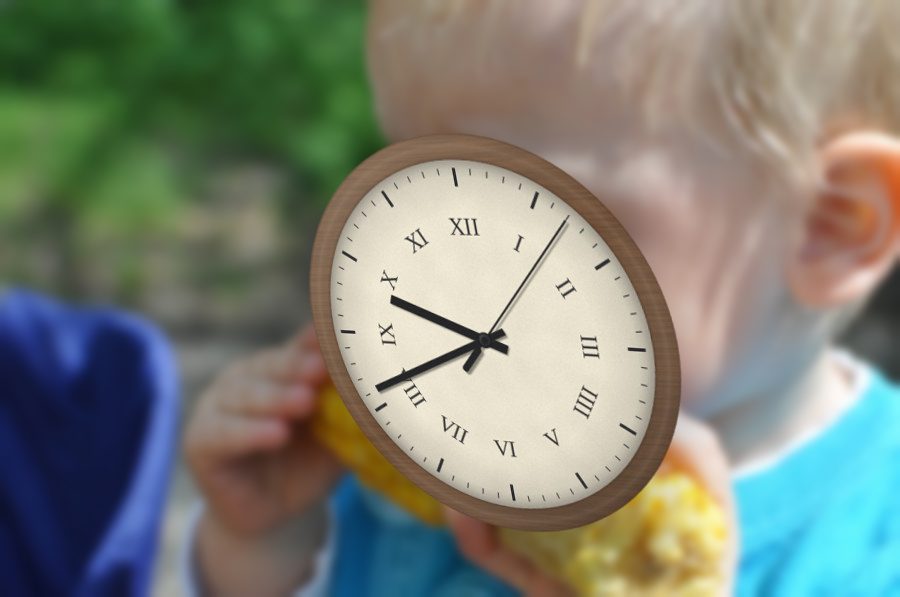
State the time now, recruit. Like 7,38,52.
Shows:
9,41,07
